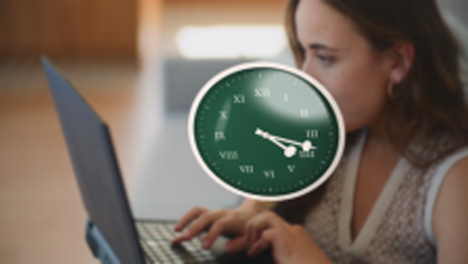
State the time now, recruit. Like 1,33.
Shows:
4,18
